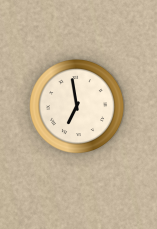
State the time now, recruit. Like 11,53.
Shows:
6,59
